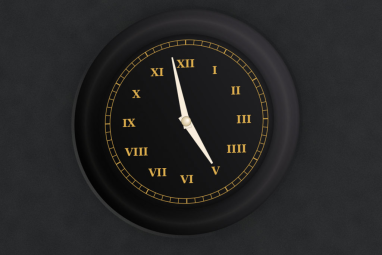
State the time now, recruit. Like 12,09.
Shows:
4,58
